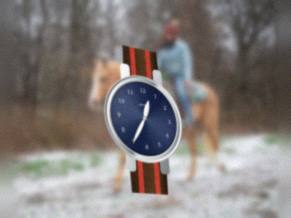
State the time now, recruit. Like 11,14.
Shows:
12,35
